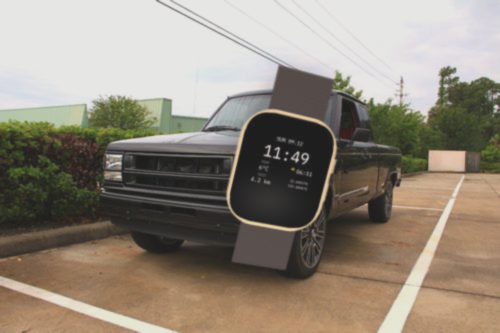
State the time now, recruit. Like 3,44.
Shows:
11,49
